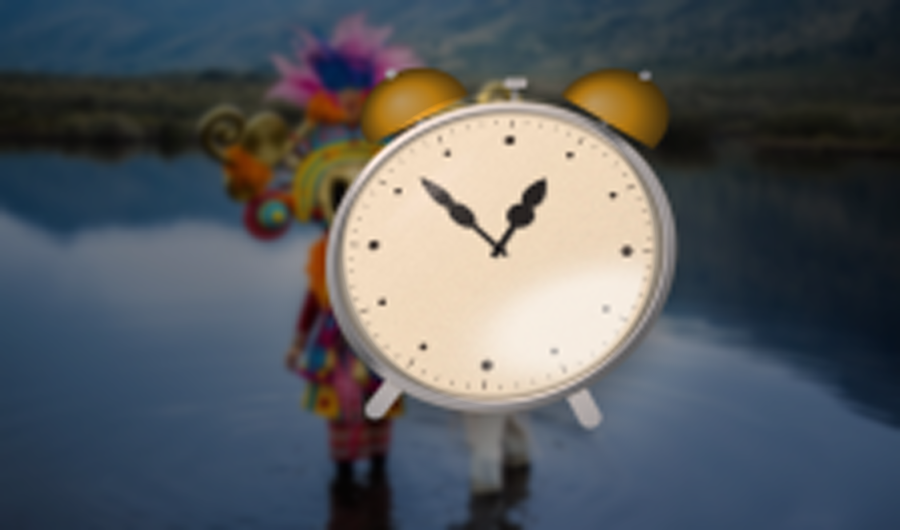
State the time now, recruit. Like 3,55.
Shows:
12,52
